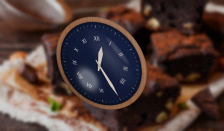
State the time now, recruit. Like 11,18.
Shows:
12,25
